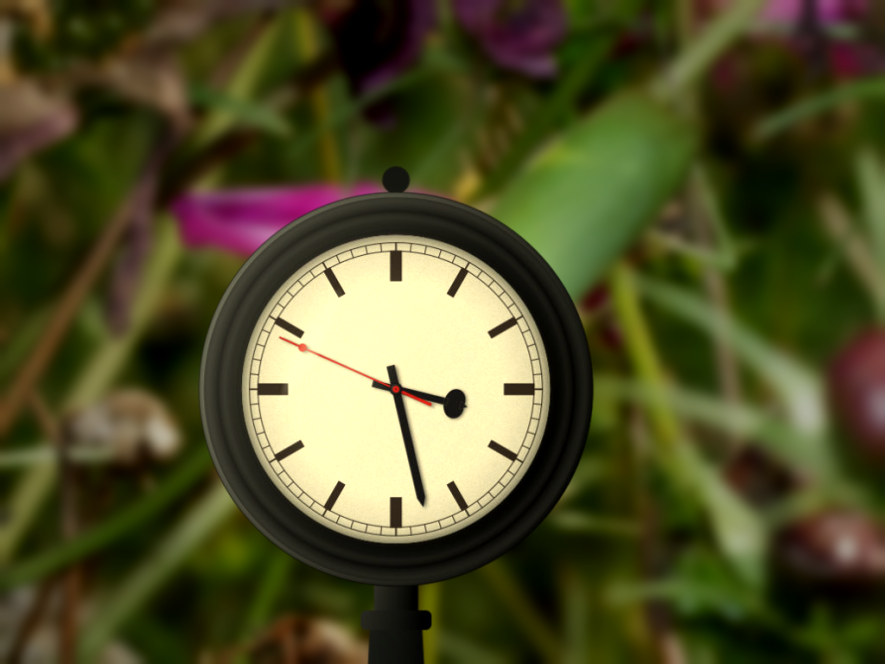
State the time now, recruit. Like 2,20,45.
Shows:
3,27,49
